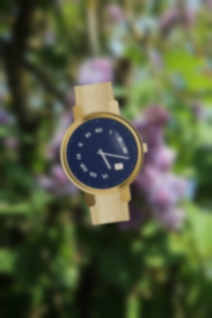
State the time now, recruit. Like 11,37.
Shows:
5,18
